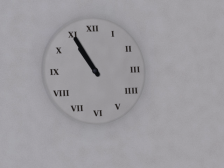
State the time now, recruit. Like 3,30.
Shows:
10,55
